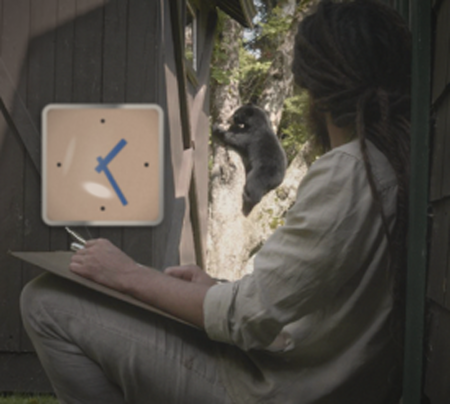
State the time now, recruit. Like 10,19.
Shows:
1,25
